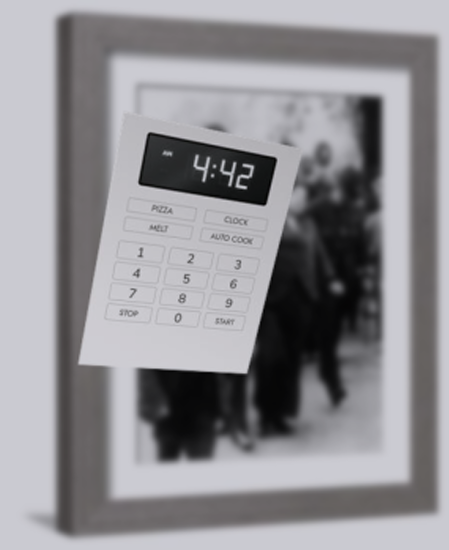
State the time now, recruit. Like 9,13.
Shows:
4,42
